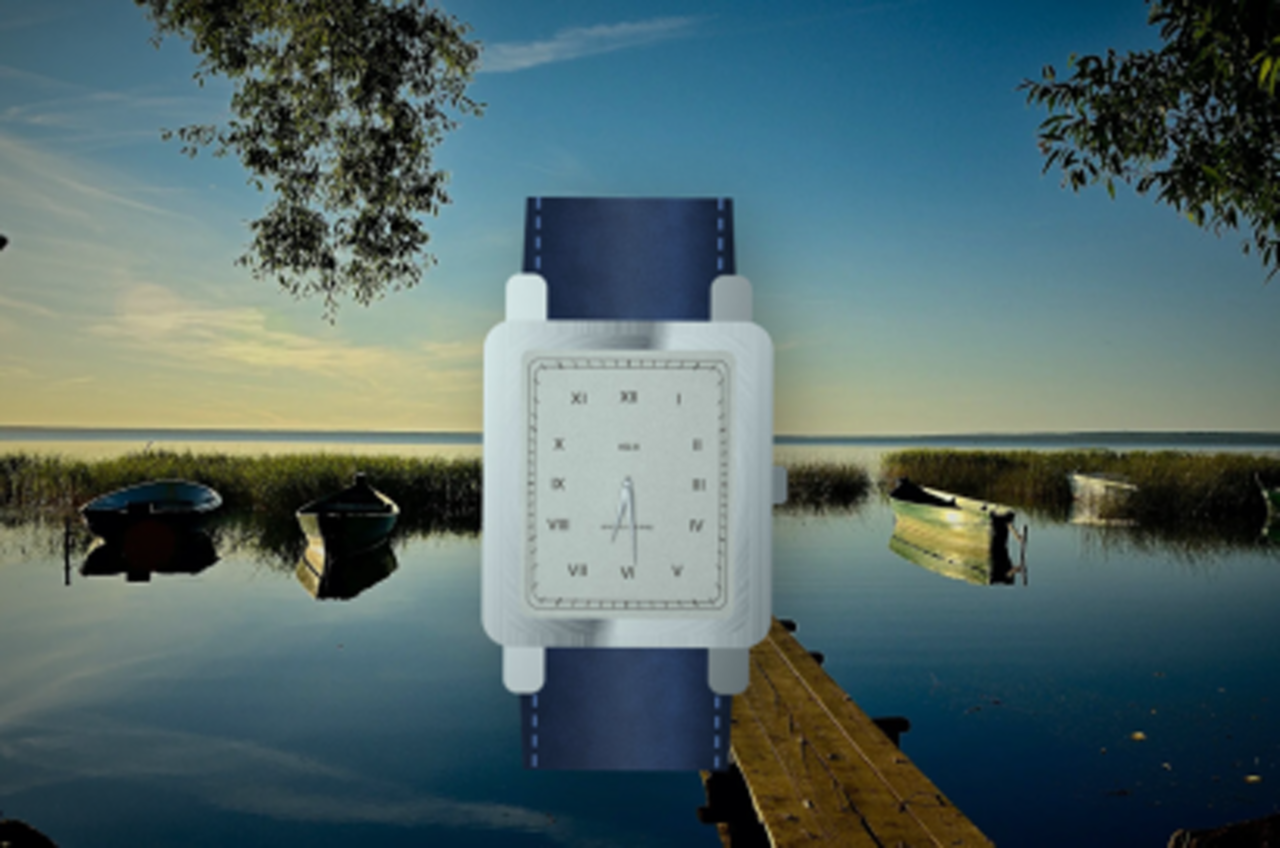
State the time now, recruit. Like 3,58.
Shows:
6,29
